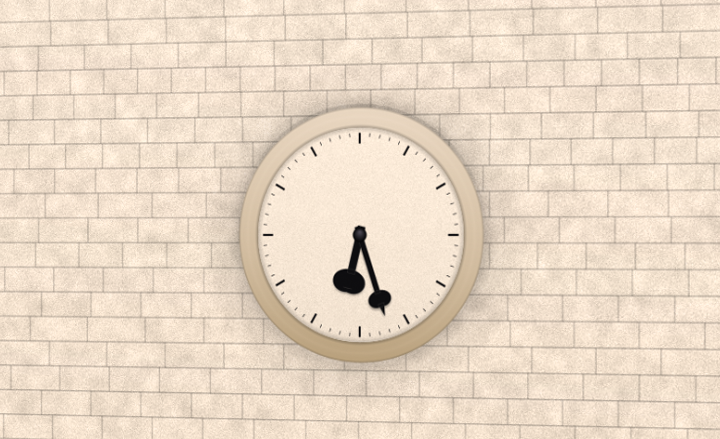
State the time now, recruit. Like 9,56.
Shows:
6,27
